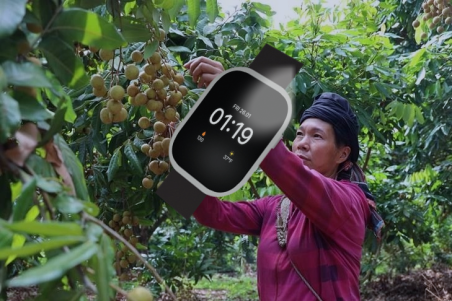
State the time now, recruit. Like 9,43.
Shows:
1,19
